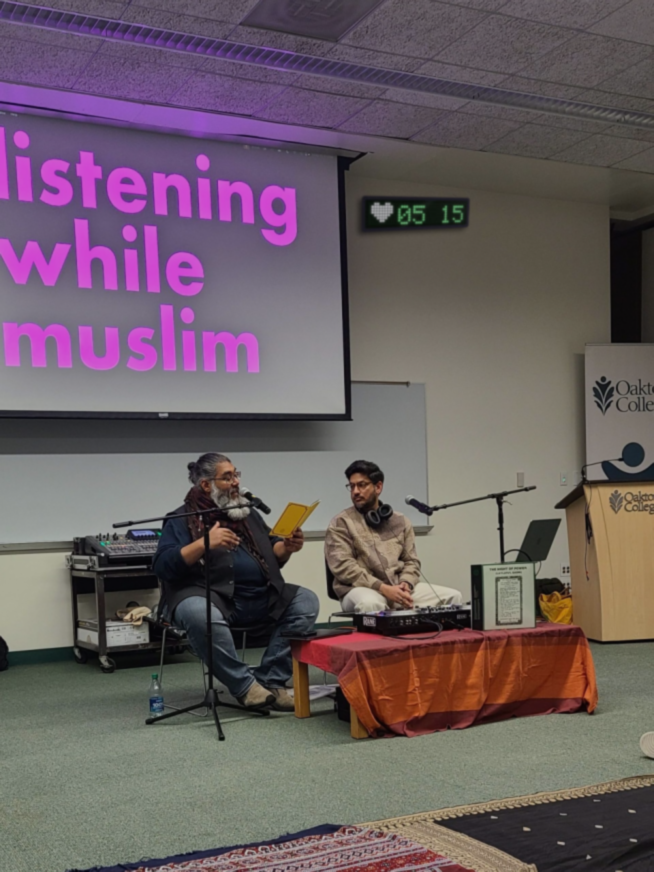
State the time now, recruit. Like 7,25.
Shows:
5,15
